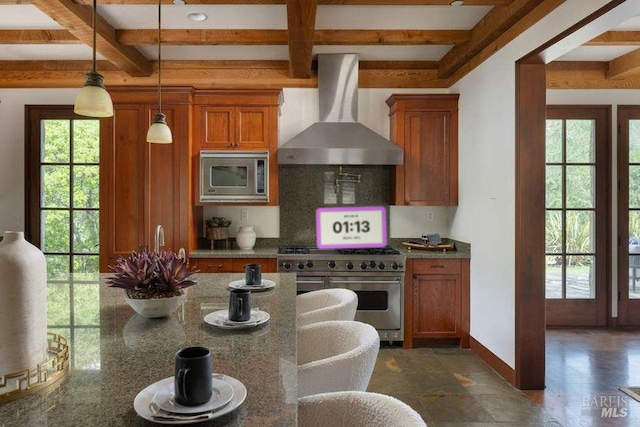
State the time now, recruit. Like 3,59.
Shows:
1,13
